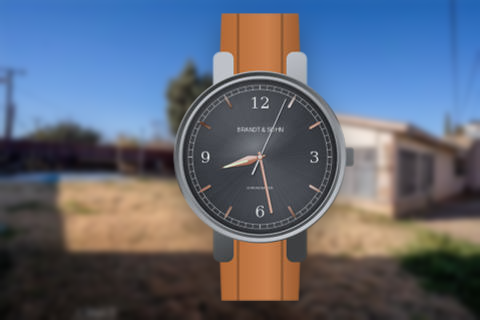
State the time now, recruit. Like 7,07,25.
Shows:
8,28,04
